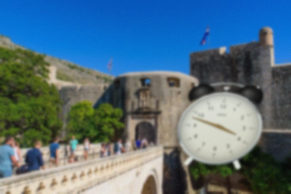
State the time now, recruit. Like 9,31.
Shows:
3,48
